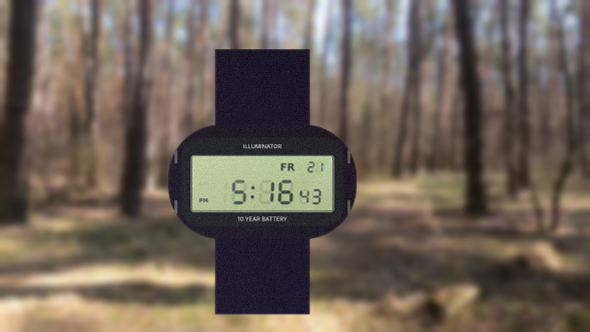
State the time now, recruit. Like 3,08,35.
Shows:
5,16,43
